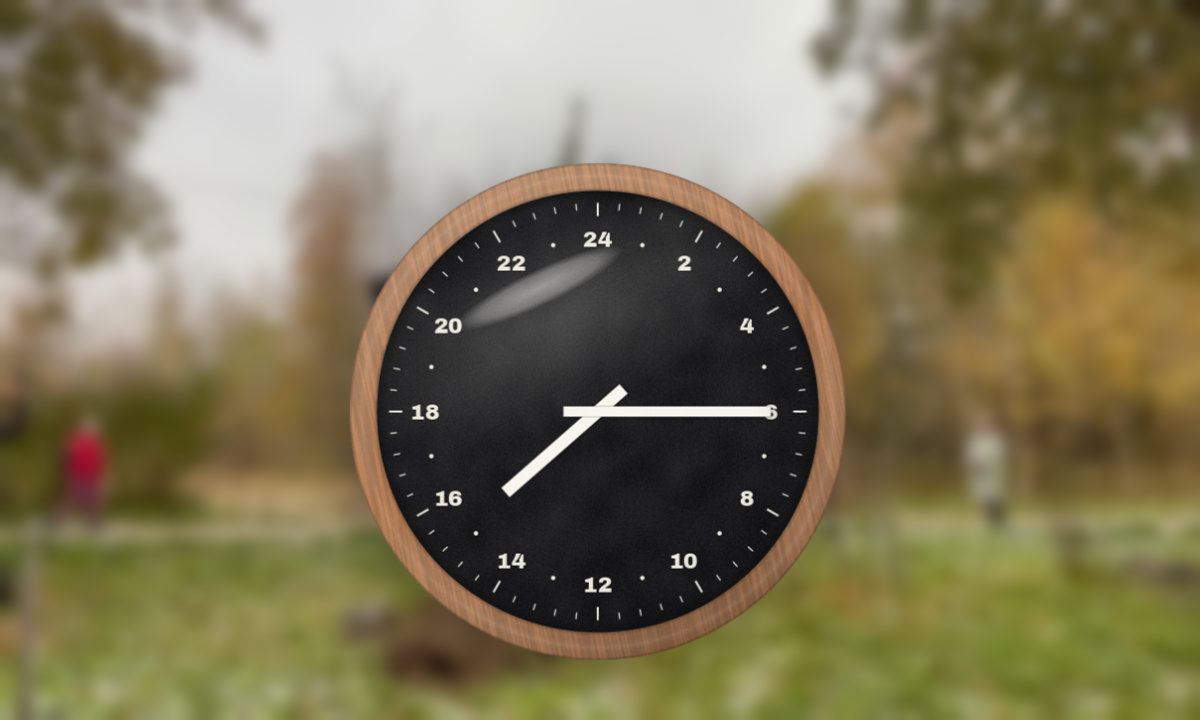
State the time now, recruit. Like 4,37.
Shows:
15,15
